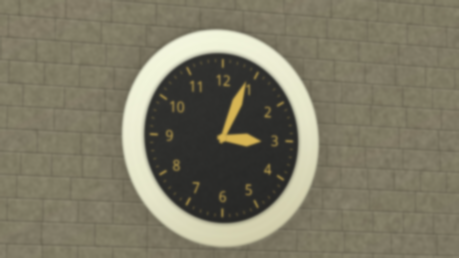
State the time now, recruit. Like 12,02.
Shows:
3,04
